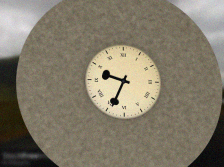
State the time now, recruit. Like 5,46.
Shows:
9,34
